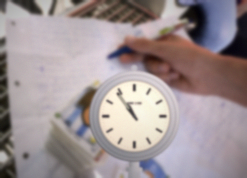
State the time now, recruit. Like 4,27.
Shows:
10,54
